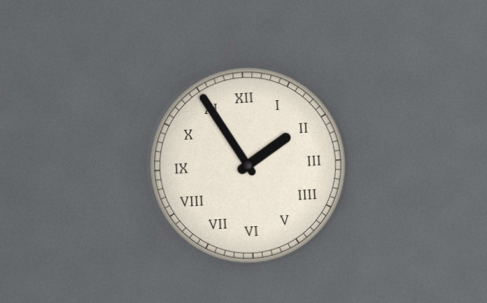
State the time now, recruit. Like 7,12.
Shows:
1,55
